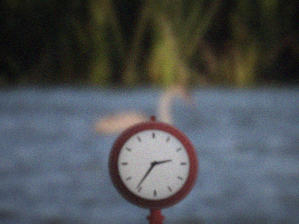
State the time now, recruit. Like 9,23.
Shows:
2,36
